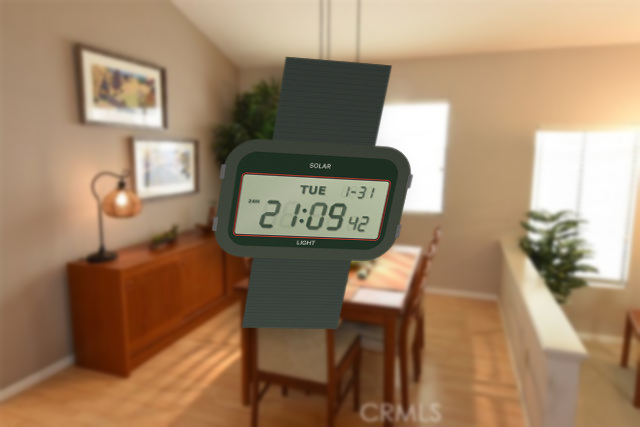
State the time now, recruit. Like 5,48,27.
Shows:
21,09,42
